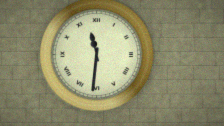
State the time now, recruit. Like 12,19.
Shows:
11,31
